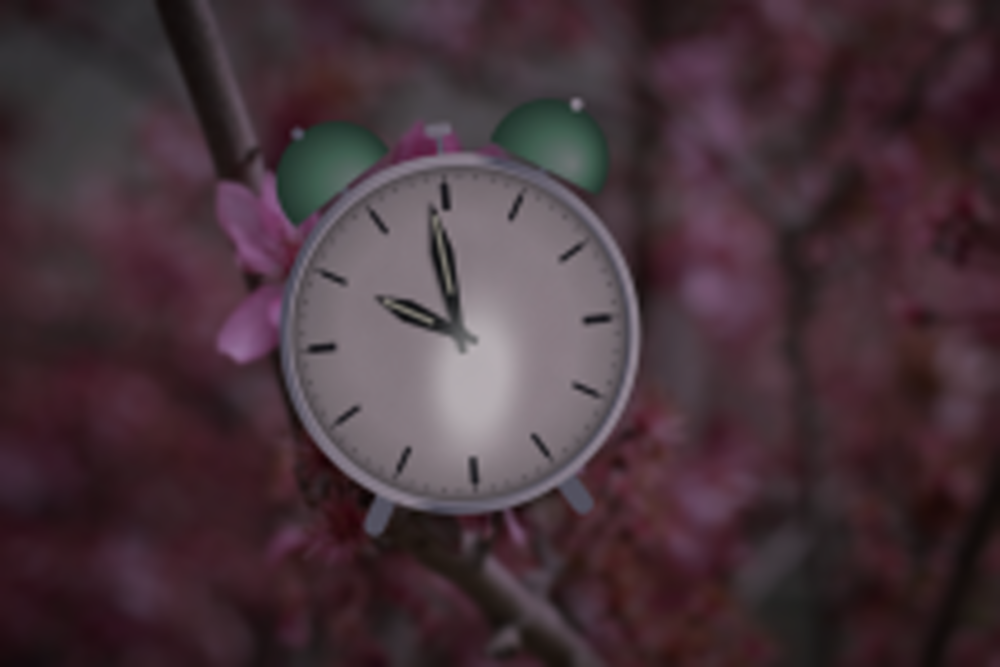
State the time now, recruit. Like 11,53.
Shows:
9,59
